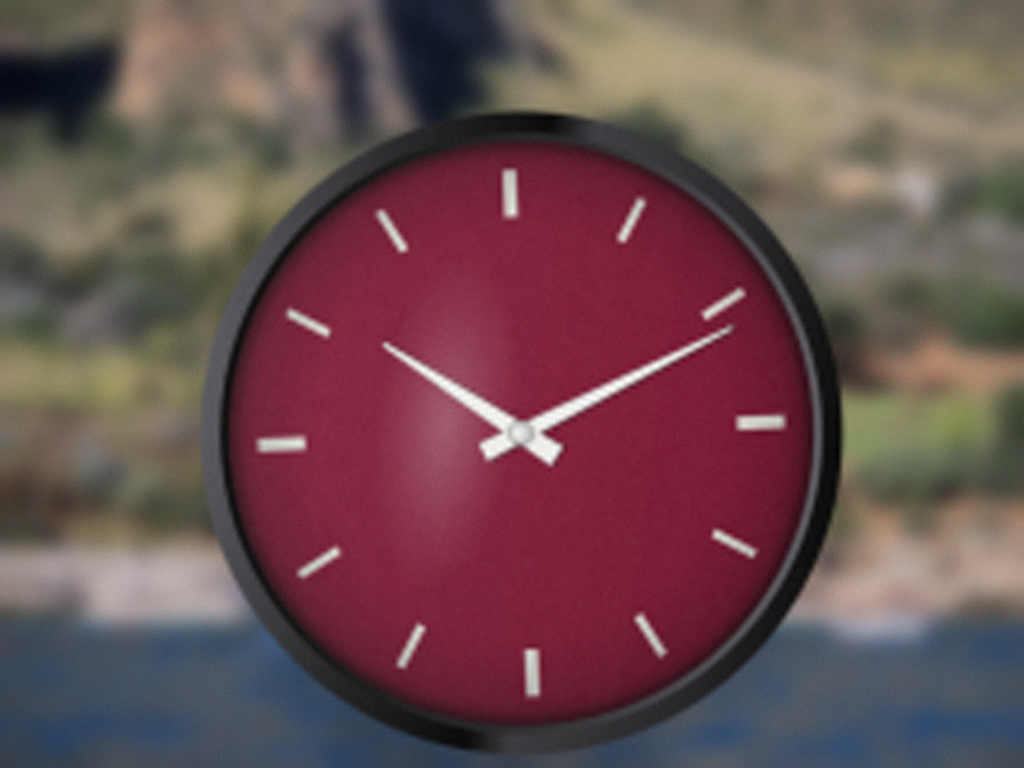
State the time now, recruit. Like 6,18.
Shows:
10,11
